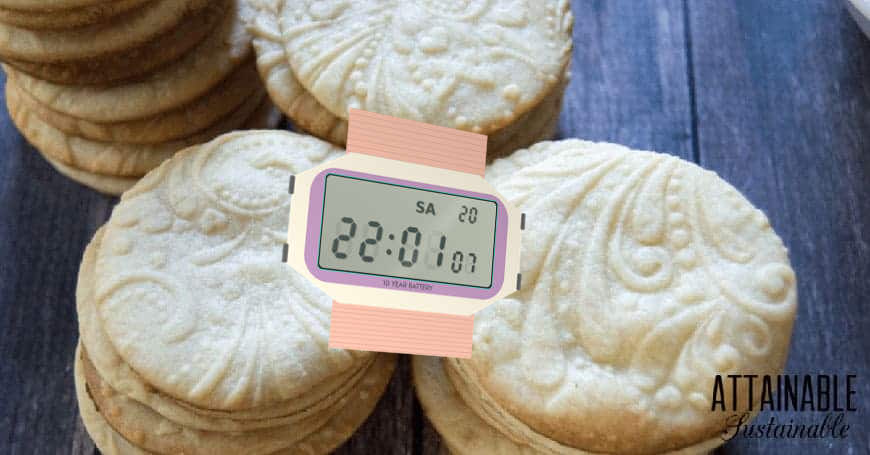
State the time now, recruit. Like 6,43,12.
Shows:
22,01,07
